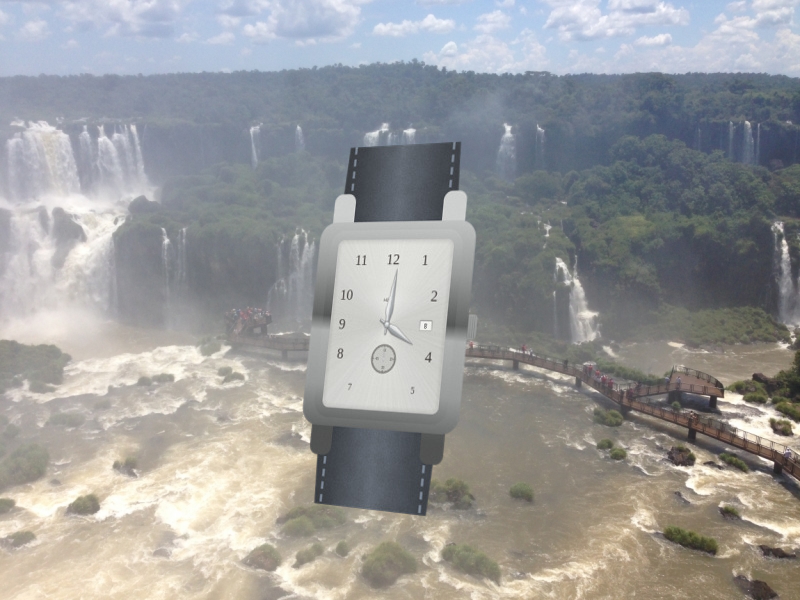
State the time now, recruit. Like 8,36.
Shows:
4,01
